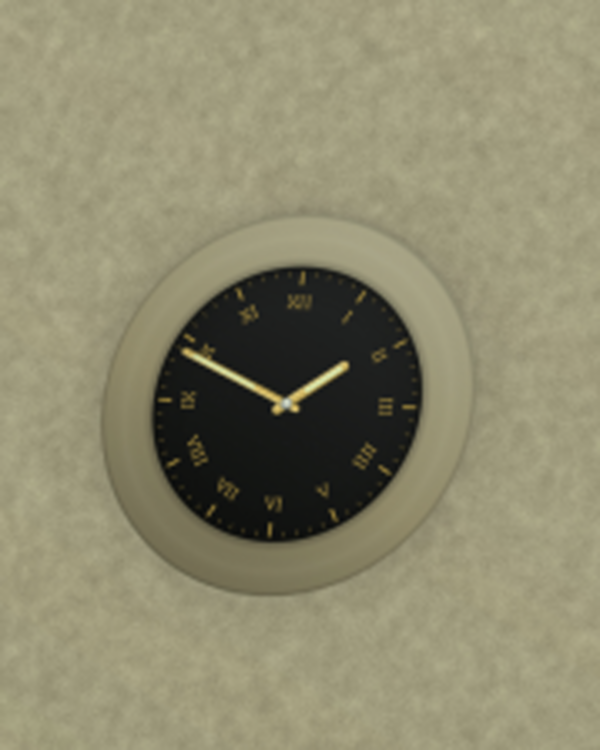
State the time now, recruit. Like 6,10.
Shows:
1,49
